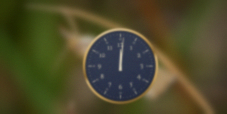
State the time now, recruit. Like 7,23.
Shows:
12,01
